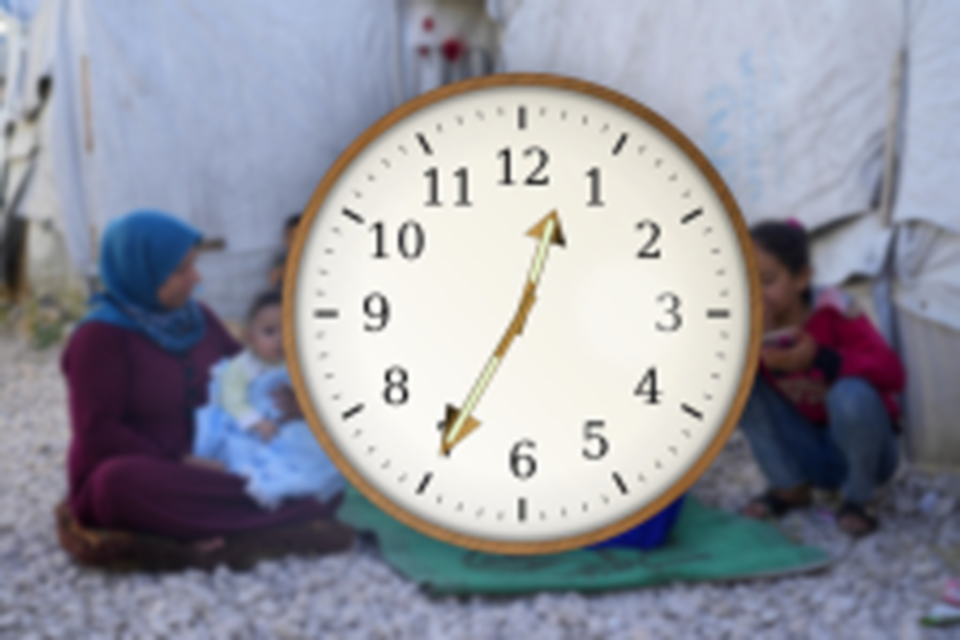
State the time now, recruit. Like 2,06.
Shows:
12,35
